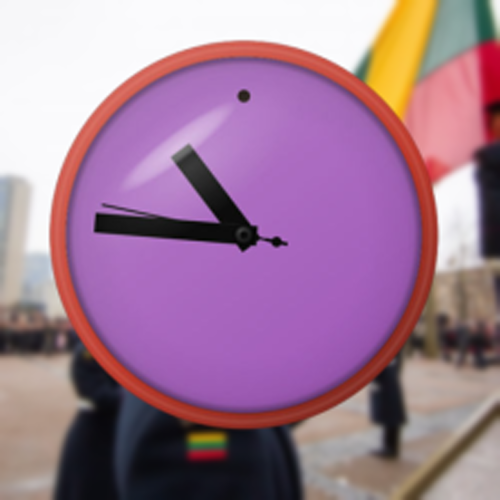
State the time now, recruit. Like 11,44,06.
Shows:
10,45,47
